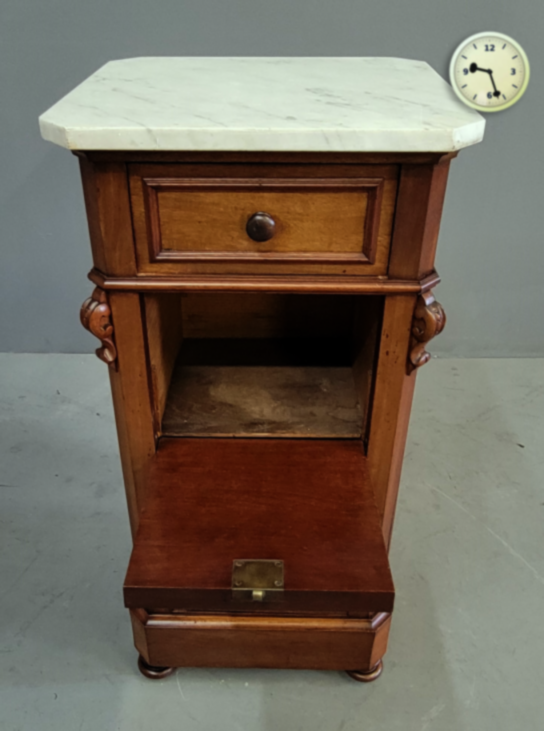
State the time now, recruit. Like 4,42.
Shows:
9,27
